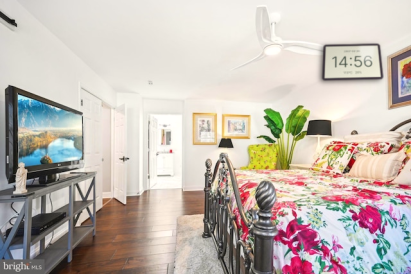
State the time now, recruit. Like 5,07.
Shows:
14,56
